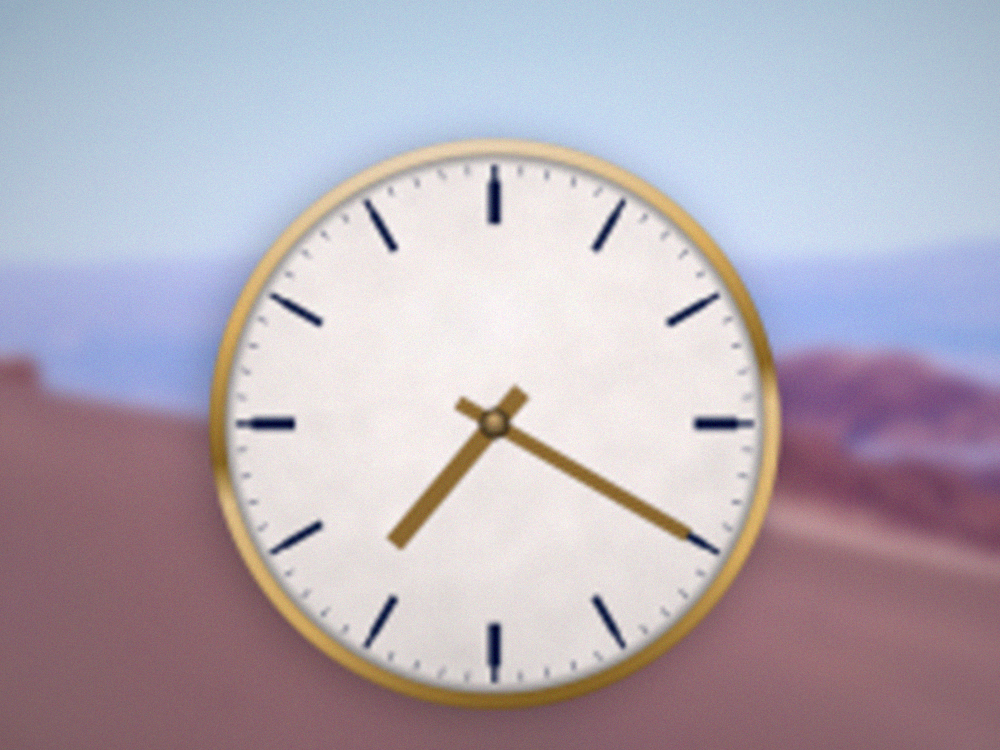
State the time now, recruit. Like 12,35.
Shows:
7,20
